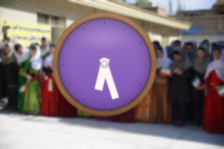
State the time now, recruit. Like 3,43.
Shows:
6,27
